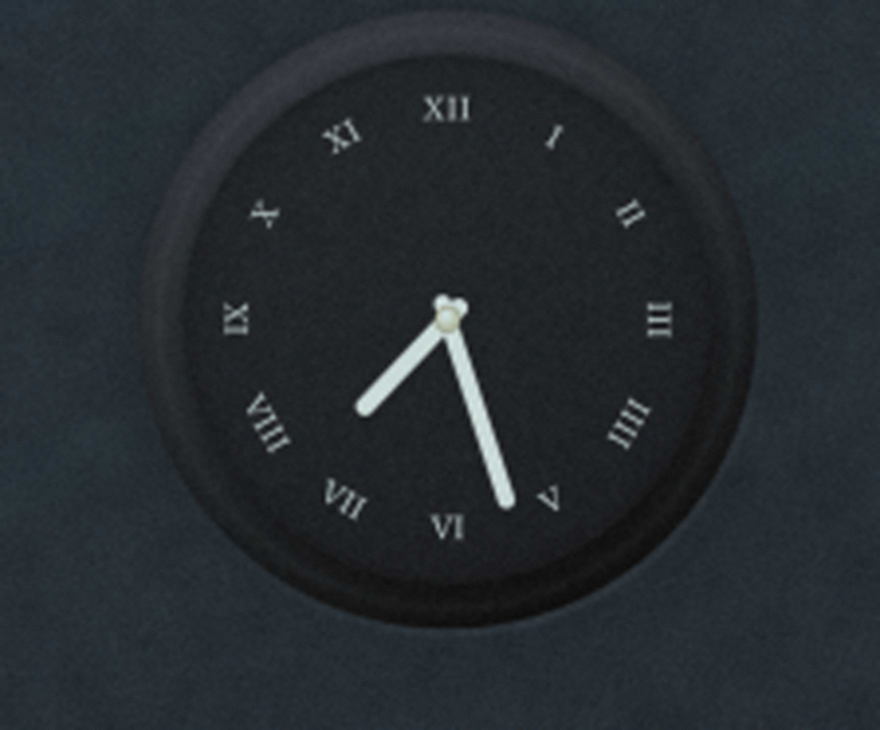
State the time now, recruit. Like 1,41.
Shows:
7,27
